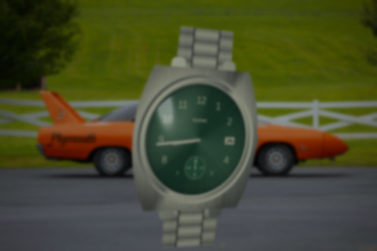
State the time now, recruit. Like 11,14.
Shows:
8,44
